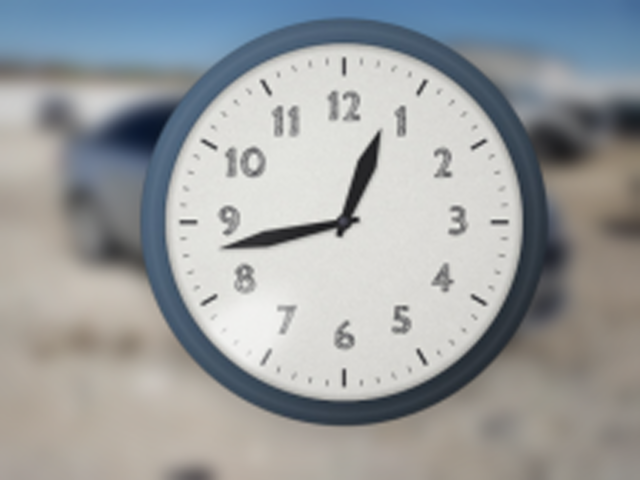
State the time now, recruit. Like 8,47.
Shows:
12,43
